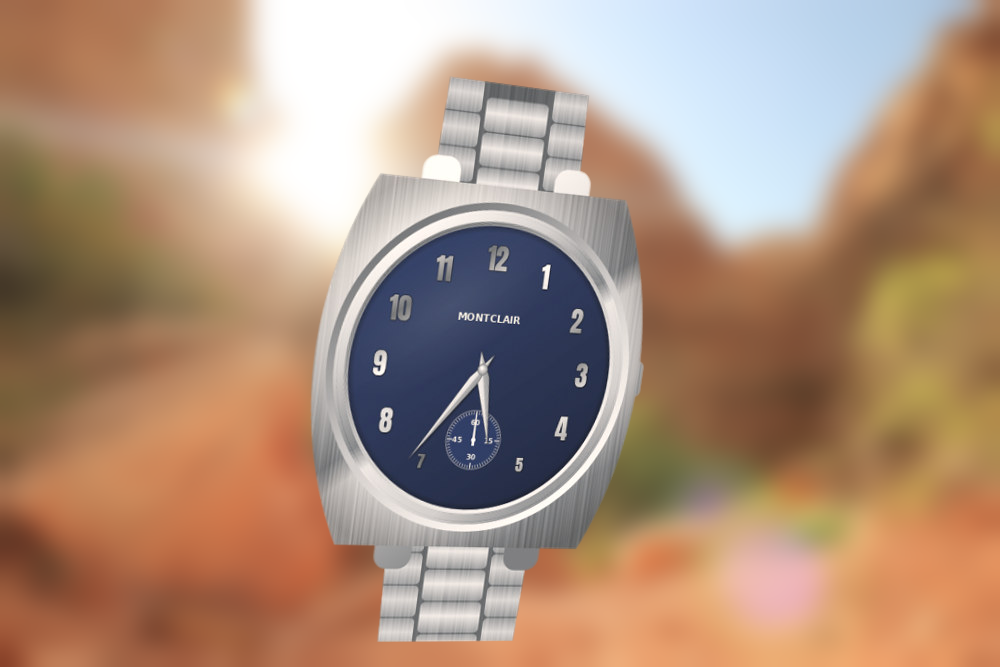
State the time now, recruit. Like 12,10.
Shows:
5,36
